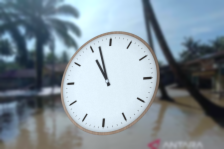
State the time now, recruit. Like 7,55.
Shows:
10,57
